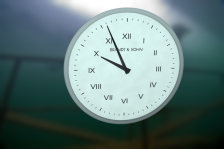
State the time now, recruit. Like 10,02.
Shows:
9,56
